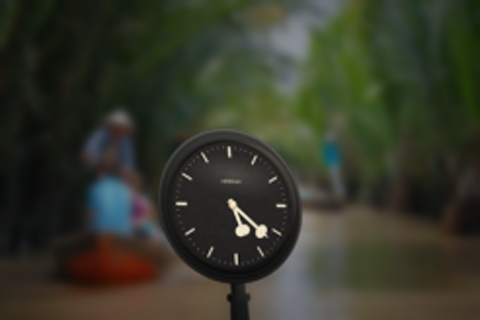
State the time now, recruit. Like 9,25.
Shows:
5,22
